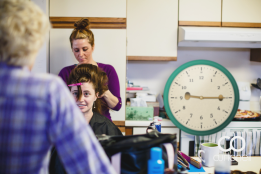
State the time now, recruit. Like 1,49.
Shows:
9,15
